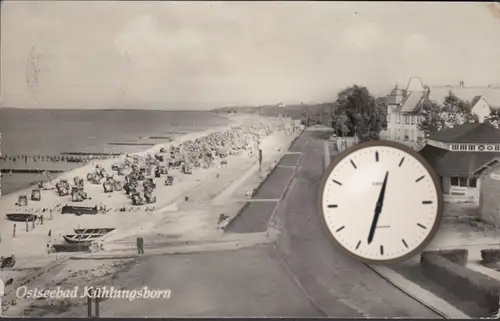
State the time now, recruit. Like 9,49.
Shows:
12,33
